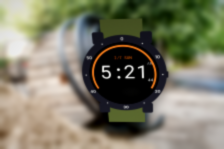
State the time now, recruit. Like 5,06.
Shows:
5,21
